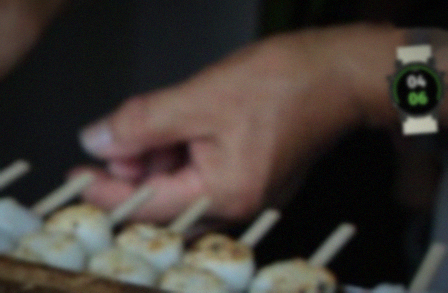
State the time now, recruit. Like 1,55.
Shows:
4,06
